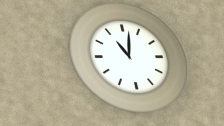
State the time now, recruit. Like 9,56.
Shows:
11,02
